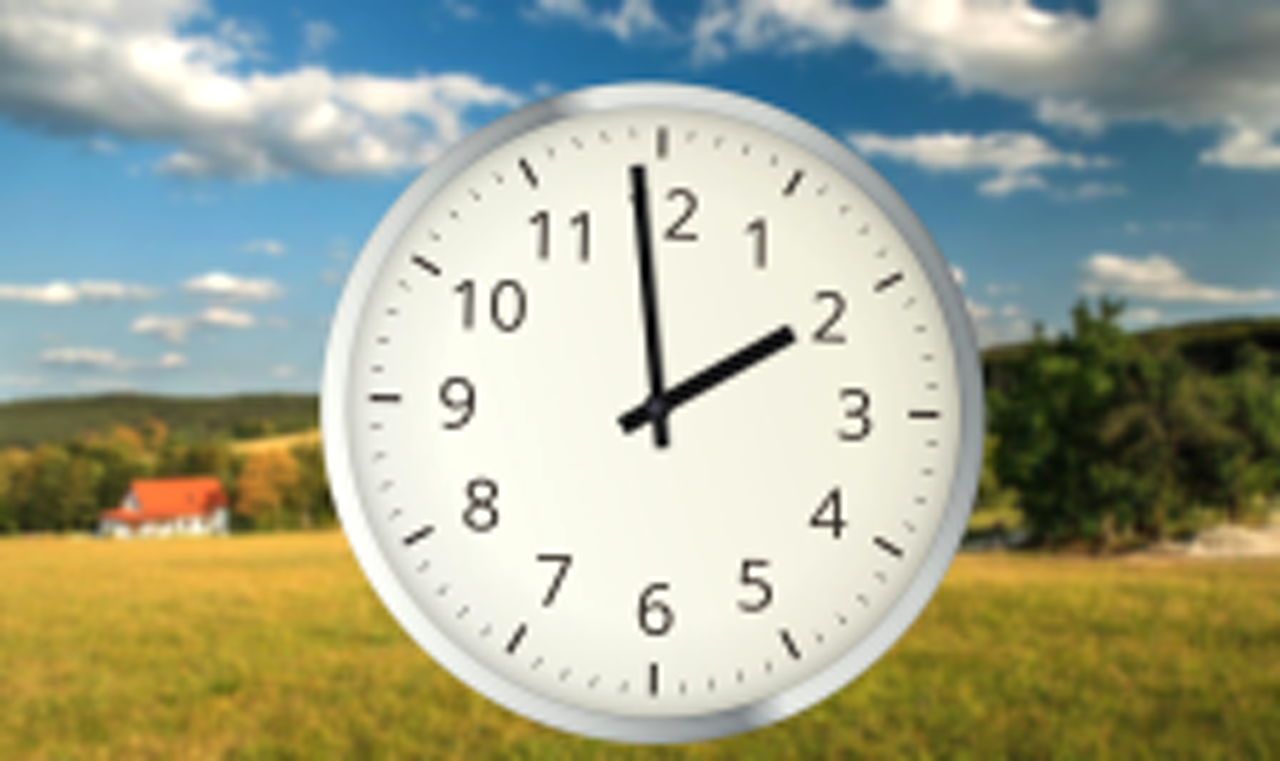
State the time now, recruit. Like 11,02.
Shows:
1,59
